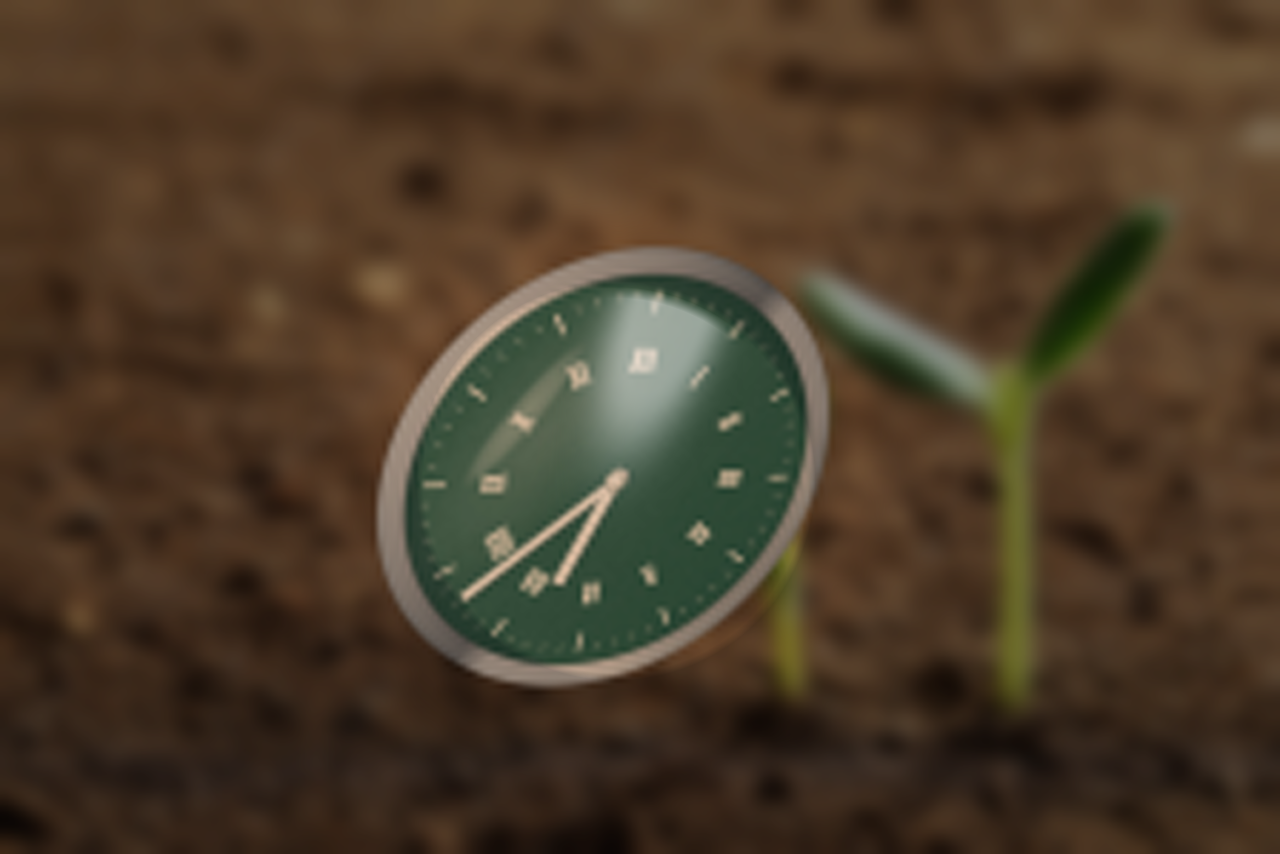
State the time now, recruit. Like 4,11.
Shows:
6,38
